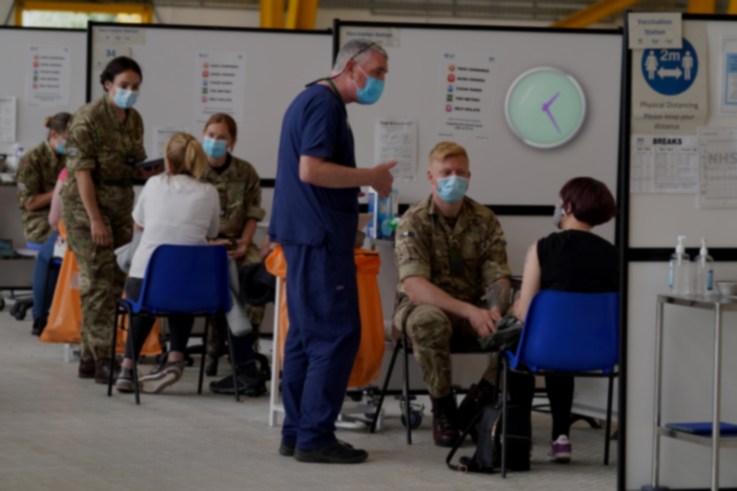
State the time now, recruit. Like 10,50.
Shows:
1,25
